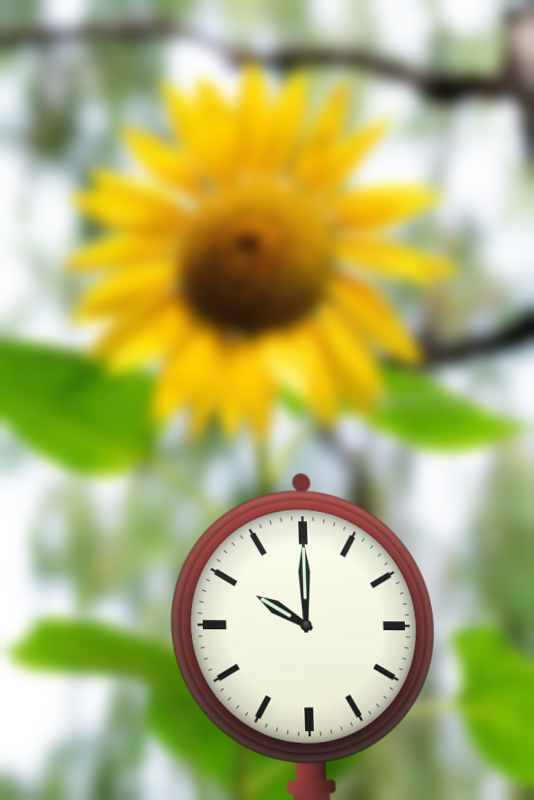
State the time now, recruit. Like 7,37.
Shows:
10,00
